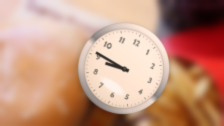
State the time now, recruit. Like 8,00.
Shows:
8,46
